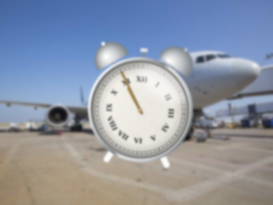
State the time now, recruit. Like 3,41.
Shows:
10,55
